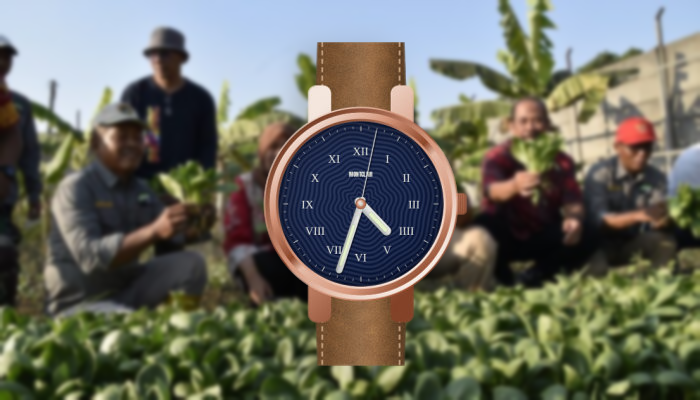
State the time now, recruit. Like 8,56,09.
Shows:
4,33,02
